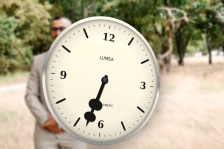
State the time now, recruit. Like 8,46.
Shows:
6,33
